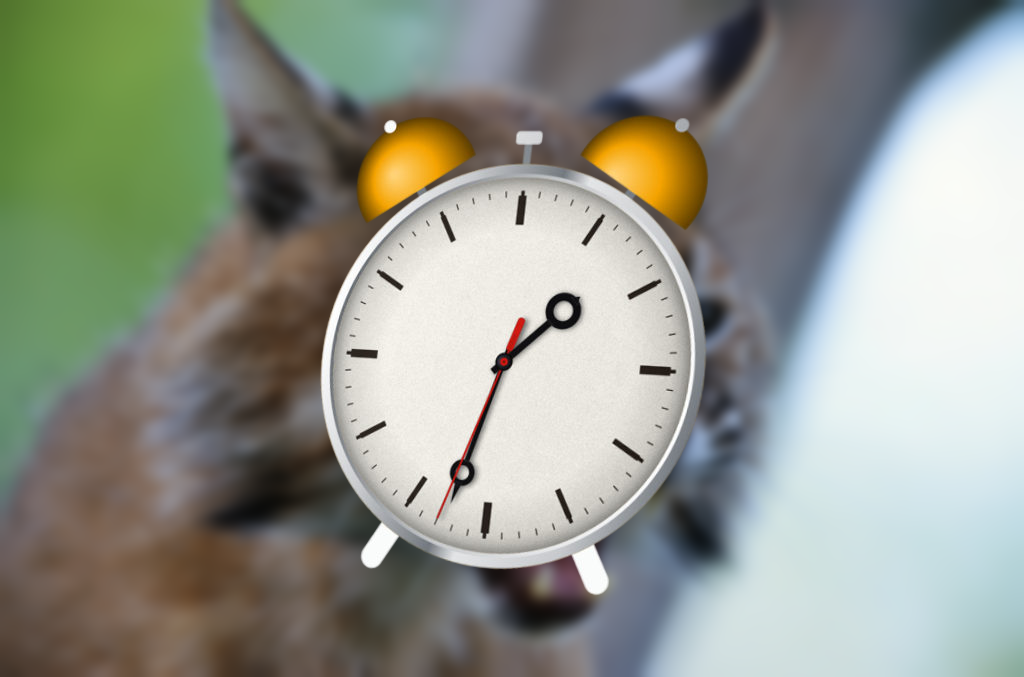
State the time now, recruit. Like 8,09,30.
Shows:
1,32,33
